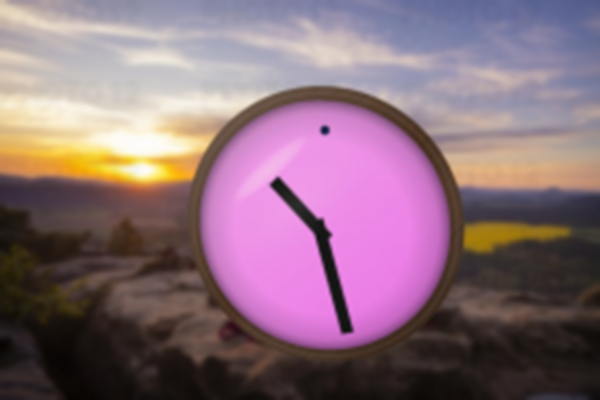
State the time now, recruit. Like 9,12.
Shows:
10,27
